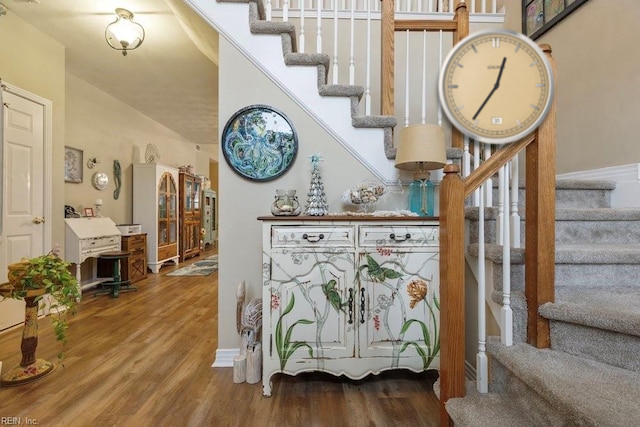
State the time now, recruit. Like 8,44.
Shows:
12,36
